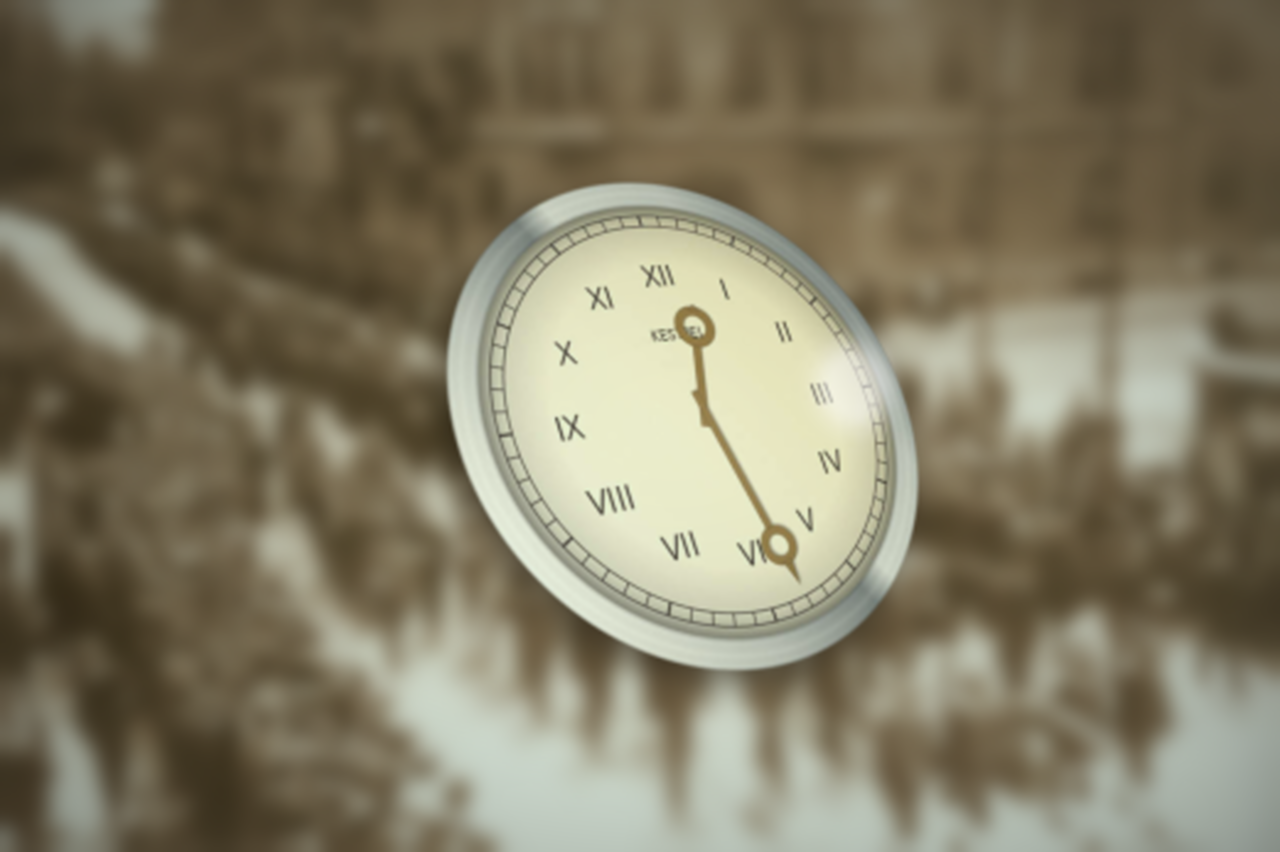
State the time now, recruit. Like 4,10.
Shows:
12,28
